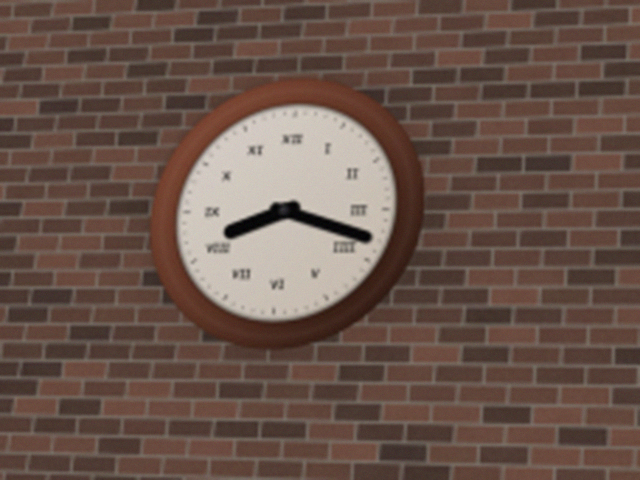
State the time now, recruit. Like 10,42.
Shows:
8,18
